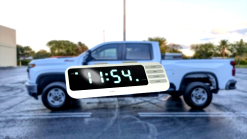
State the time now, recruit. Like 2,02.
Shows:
11,54
